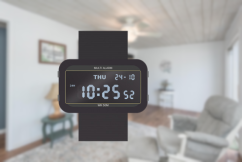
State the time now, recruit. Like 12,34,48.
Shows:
10,25,52
